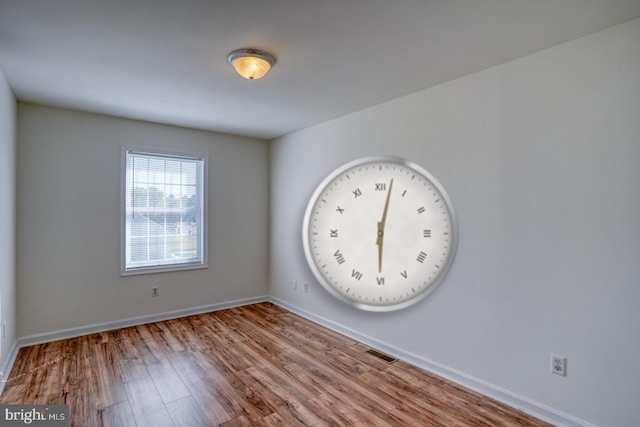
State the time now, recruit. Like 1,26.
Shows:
6,02
